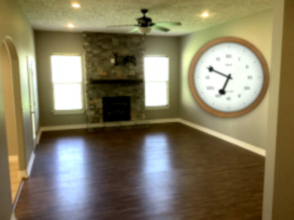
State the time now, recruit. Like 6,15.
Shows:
6,49
